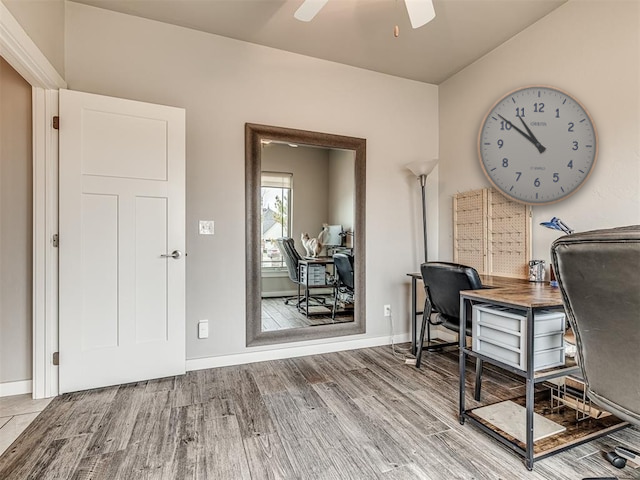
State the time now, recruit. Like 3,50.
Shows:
10,51
